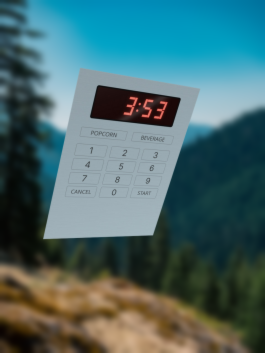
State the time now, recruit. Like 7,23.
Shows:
3,53
